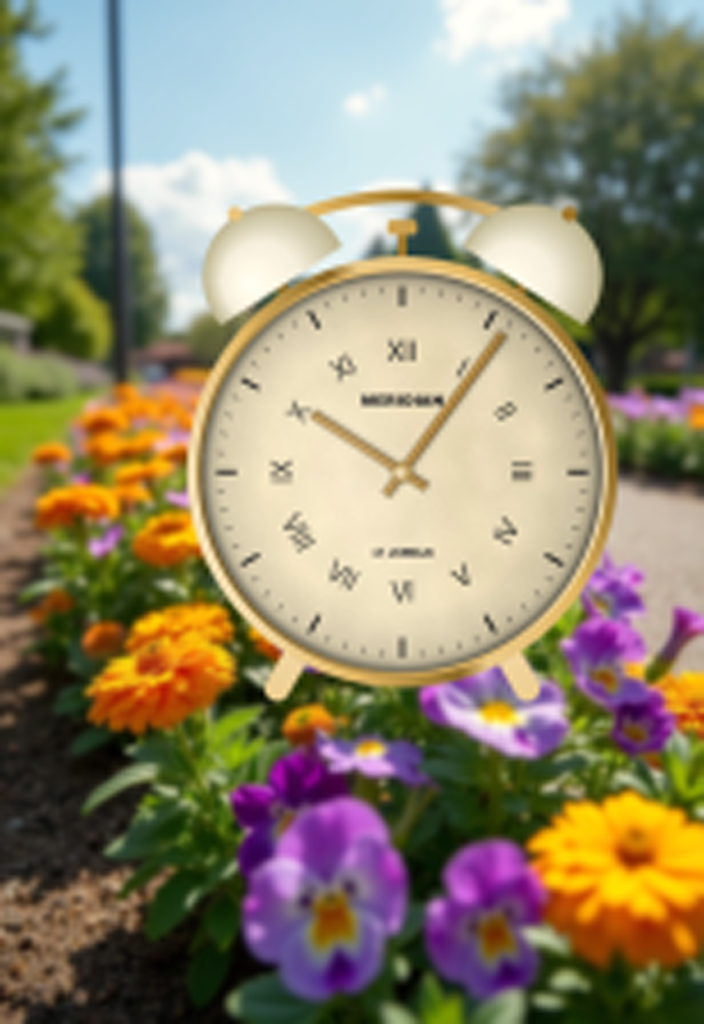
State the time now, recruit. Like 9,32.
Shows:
10,06
